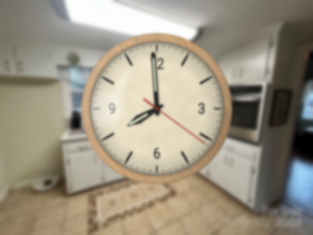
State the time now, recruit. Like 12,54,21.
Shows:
7,59,21
